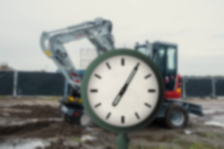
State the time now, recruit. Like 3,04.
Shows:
7,05
